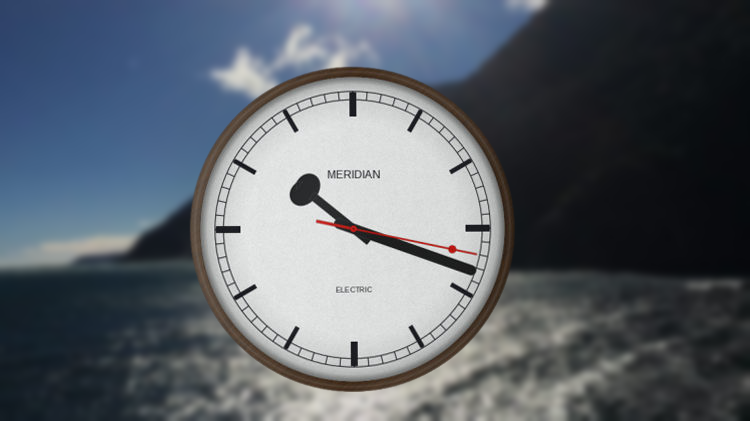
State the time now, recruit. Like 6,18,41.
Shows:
10,18,17
